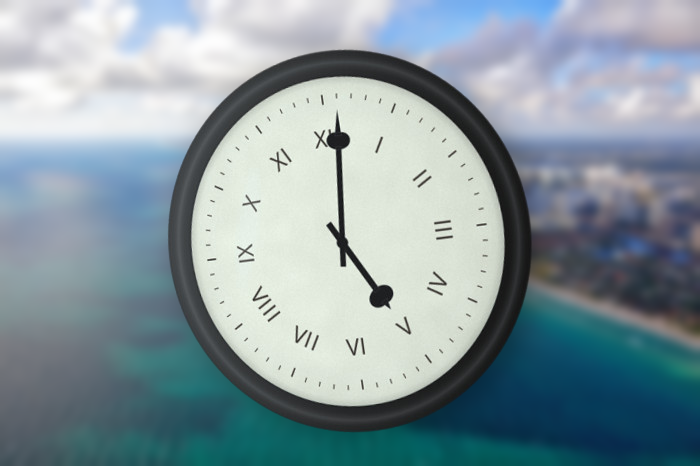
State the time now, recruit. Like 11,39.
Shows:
5,01
